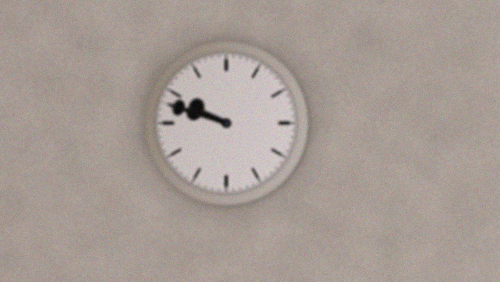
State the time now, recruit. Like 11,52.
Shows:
9,48
